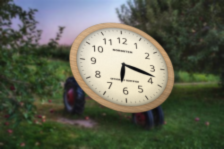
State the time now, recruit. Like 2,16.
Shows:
6,18
